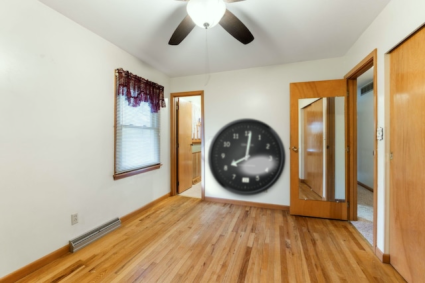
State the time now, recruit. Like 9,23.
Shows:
8,01
